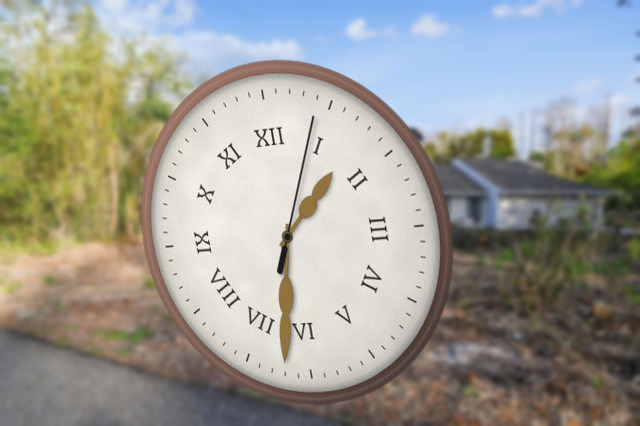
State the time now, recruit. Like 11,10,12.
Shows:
1,32,04
